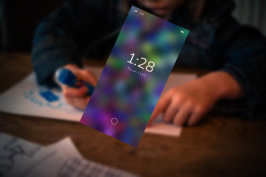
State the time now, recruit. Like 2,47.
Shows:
1,28
